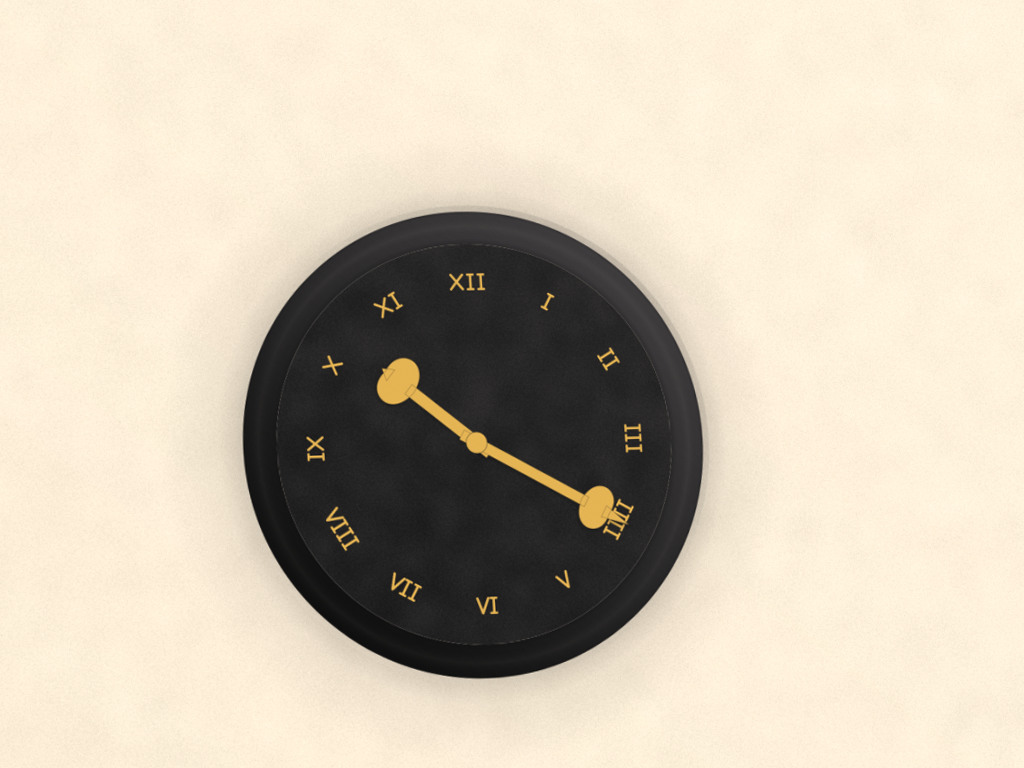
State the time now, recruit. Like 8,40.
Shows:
10,20
